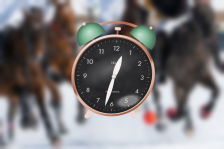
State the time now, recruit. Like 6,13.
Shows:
12,32
